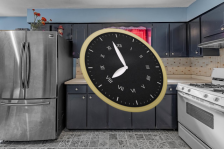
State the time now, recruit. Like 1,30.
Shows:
7,58
